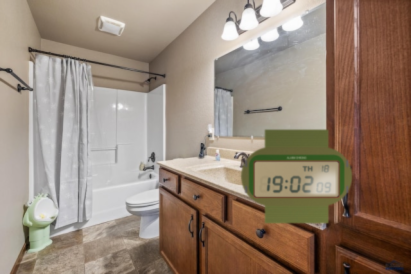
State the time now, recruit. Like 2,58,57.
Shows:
19,02,09
